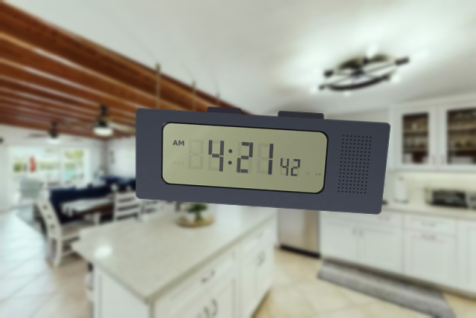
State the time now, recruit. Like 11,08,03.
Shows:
4,21,42
